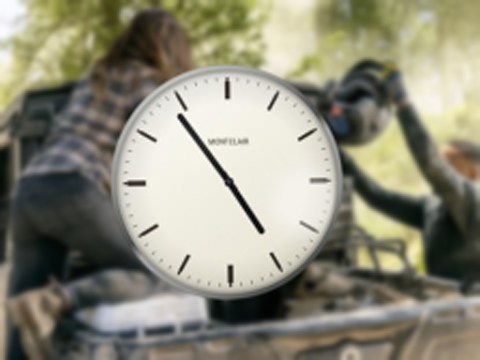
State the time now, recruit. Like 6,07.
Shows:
4,54
